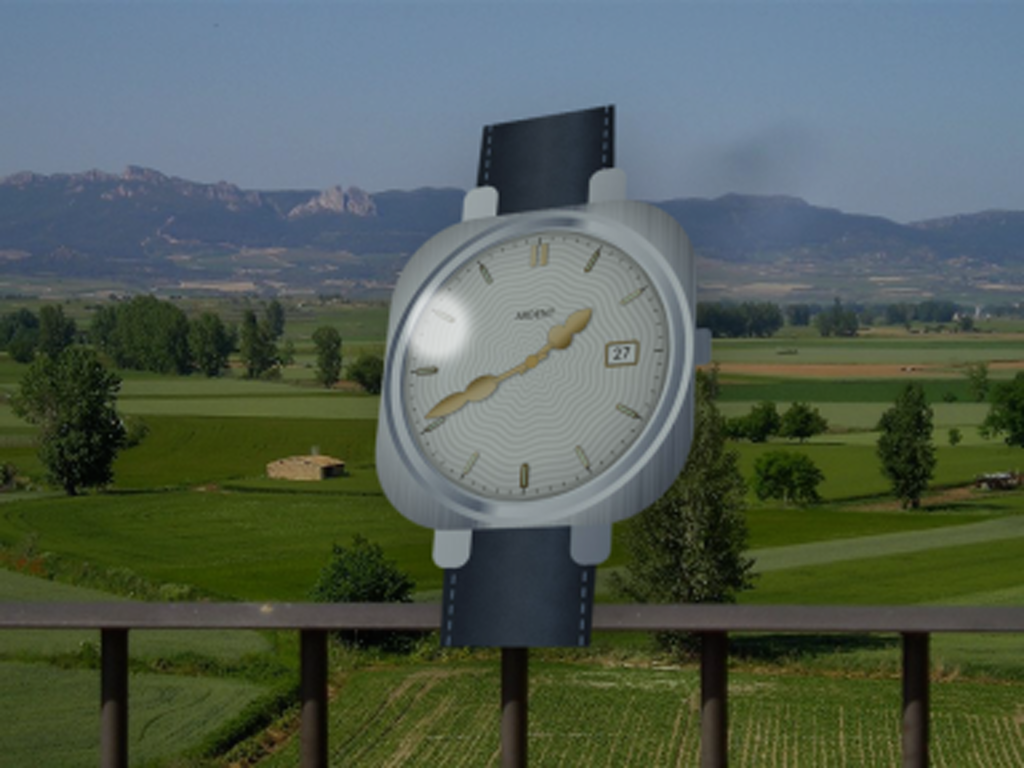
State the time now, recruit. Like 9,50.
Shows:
1,41
